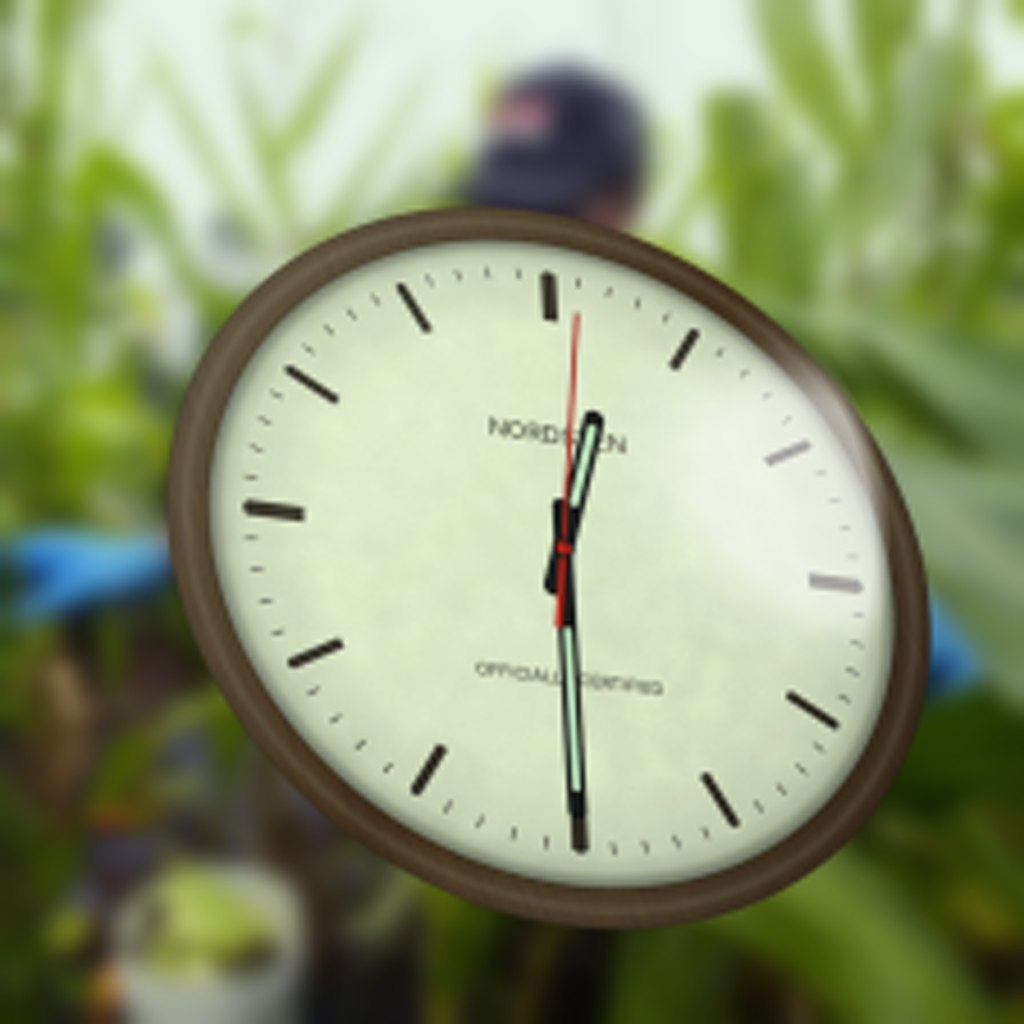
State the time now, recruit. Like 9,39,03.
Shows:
12,30,01
